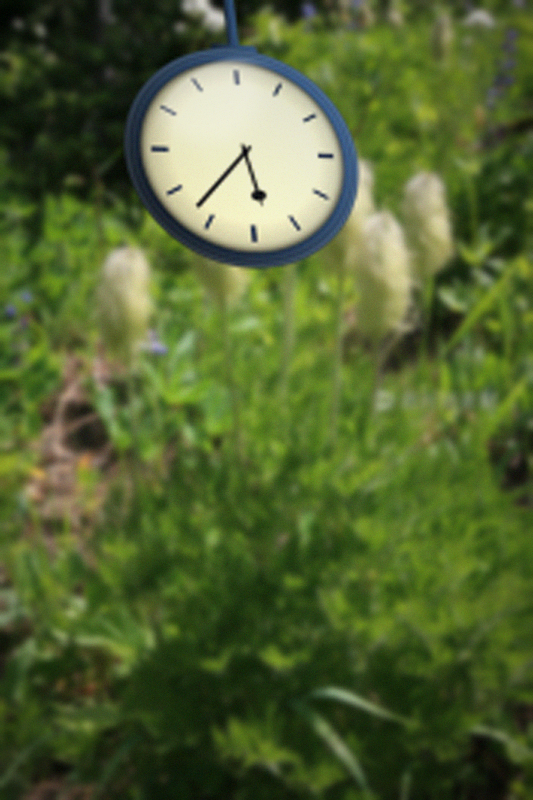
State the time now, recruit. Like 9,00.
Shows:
5,37
